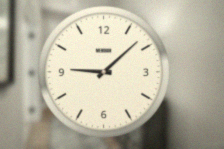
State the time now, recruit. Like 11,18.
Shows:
9,08
